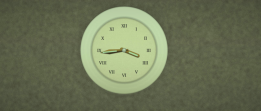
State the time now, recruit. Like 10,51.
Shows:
3,44
